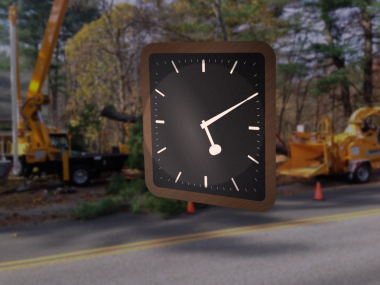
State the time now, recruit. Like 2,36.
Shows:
5,10
